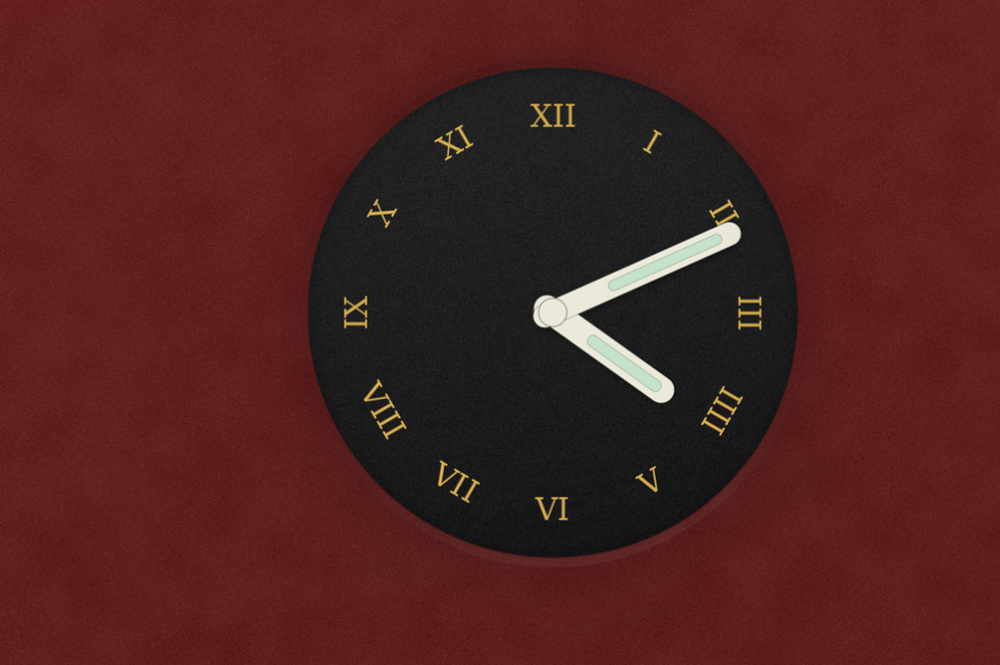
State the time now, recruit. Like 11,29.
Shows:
4,11
